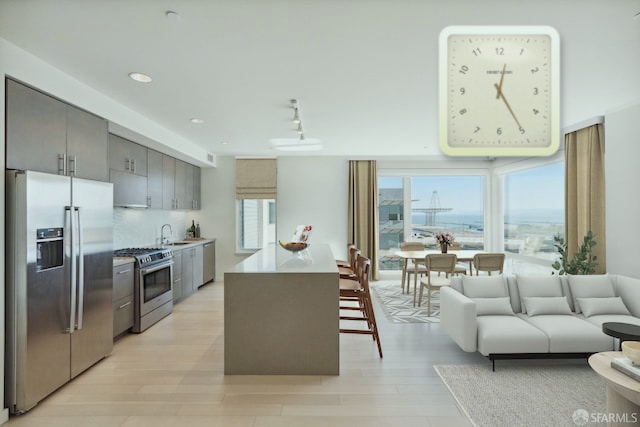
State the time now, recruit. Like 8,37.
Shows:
12,25
